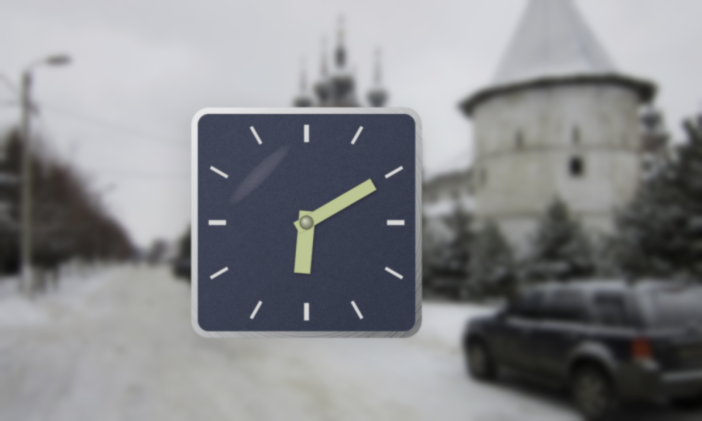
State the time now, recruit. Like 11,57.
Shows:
6,10
